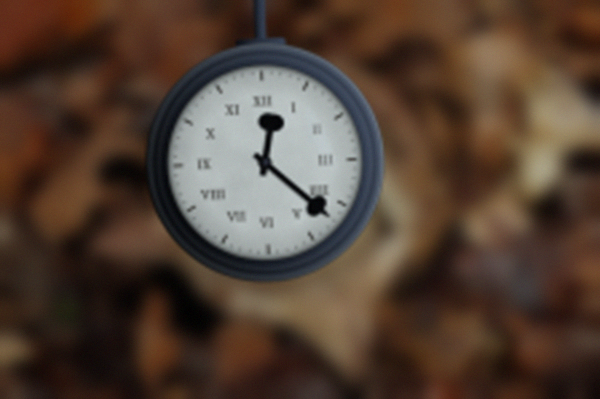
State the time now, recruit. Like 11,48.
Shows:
12,22
